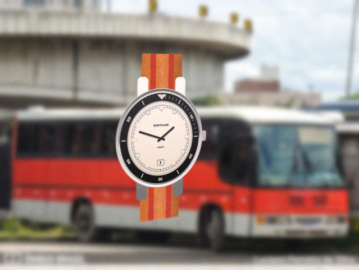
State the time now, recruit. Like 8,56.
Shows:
1,48
